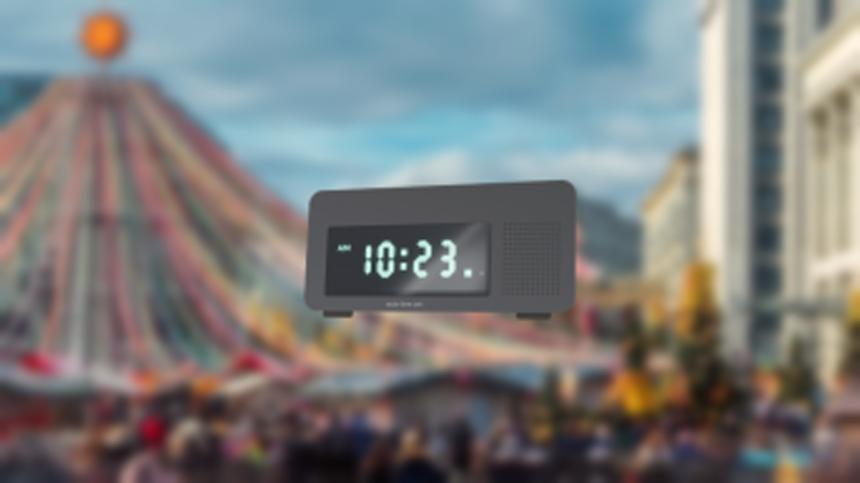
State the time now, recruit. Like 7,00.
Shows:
10,23
